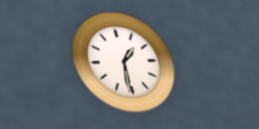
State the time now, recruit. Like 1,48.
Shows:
1,31
